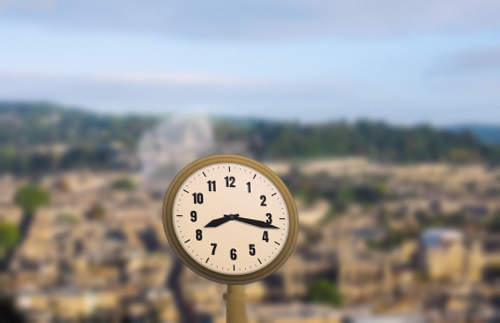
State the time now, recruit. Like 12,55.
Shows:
8,17
